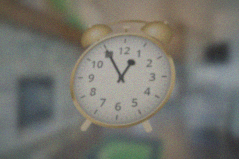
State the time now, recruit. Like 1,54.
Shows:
12,55
